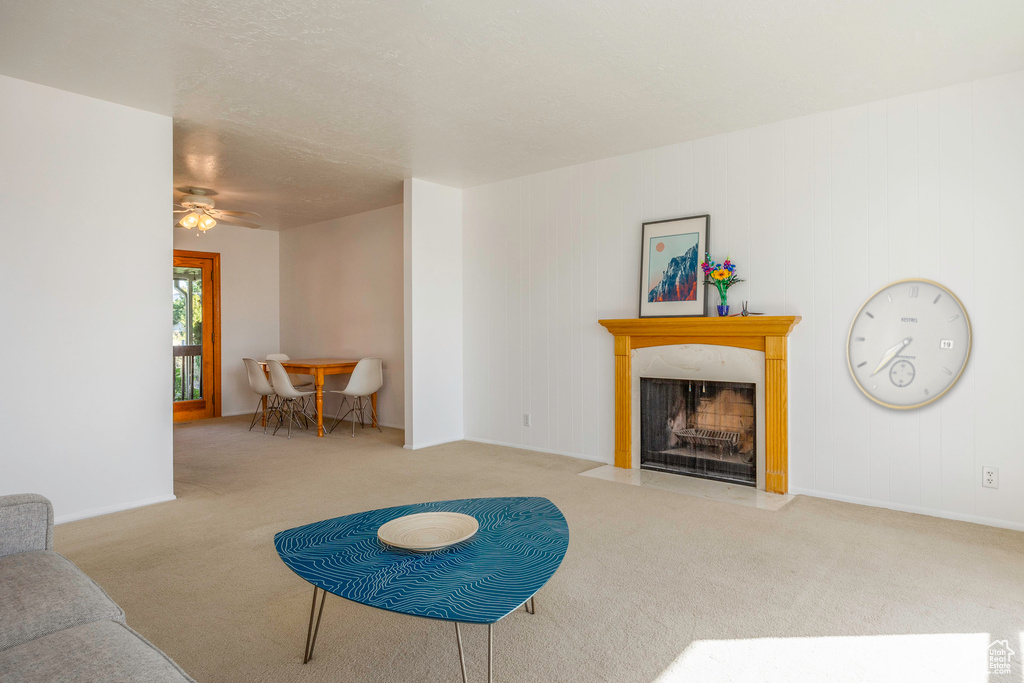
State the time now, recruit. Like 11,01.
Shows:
7,37
